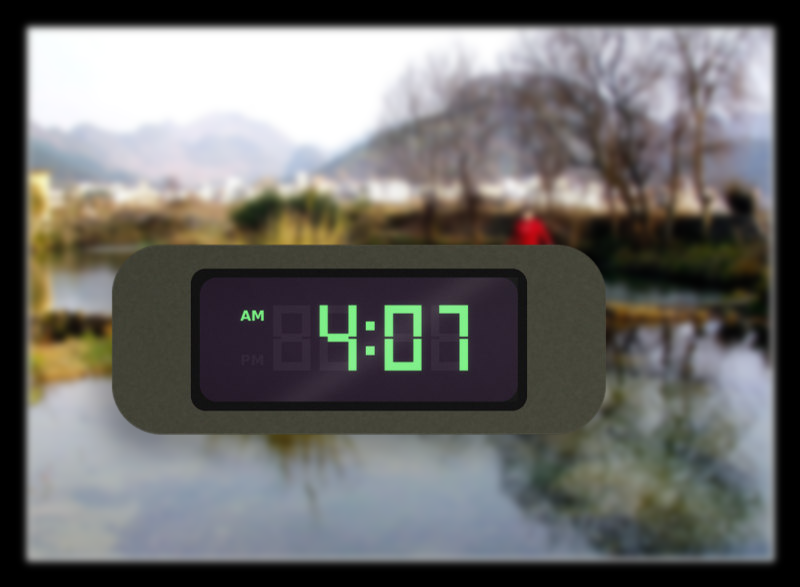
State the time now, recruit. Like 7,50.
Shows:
4,07
